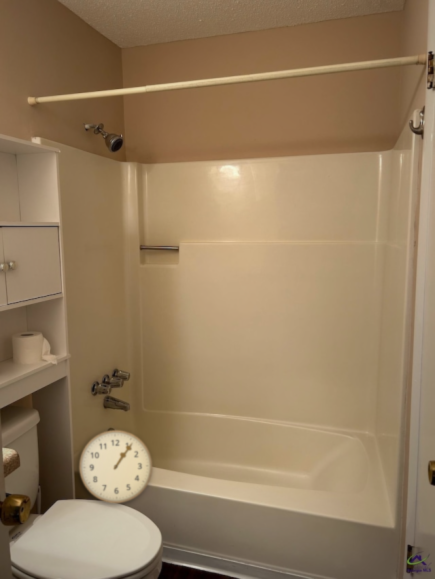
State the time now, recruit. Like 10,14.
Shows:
1,06
